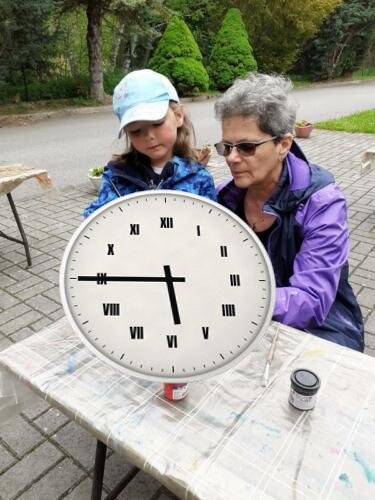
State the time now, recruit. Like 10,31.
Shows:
5,45
